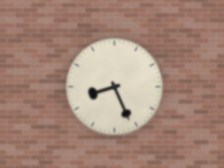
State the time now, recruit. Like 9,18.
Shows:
8,26
